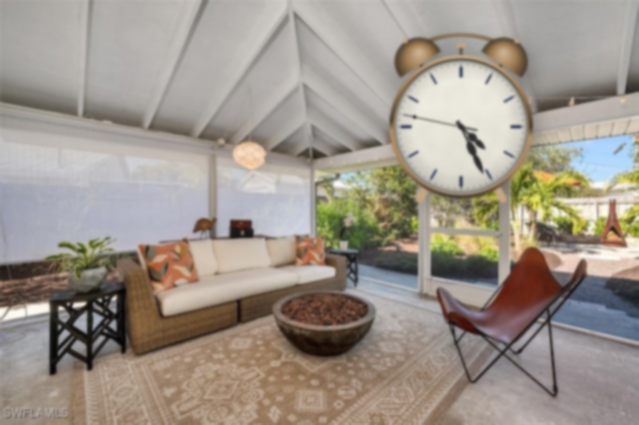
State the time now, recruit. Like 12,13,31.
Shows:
4,25,47
